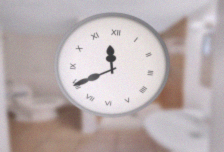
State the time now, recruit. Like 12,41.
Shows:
11,40
